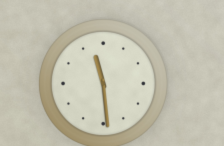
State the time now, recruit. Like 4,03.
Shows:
11,29
